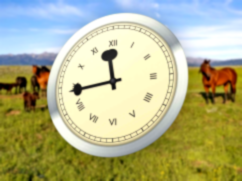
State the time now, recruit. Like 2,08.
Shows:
11,44
